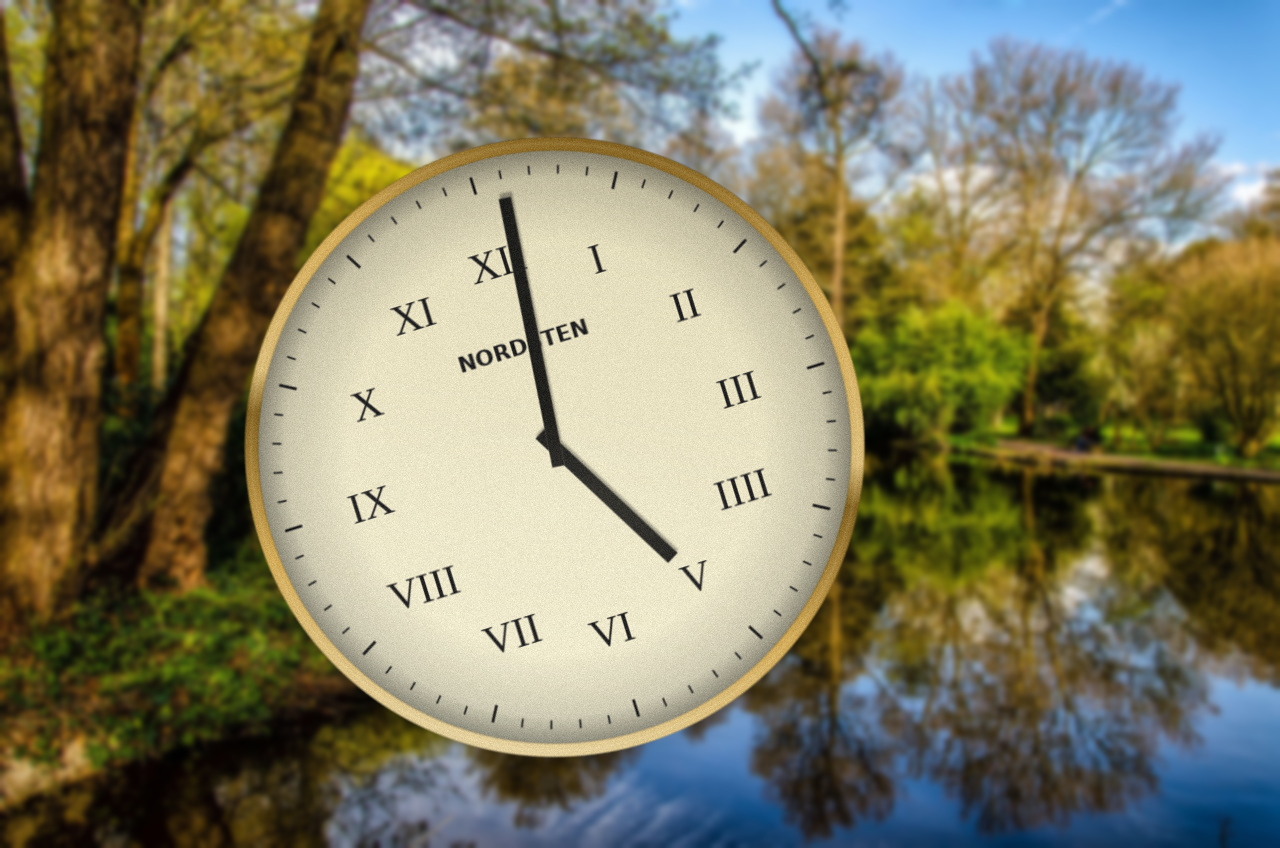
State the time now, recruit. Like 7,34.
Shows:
5,01
